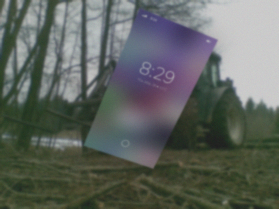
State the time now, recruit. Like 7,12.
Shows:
8,29
